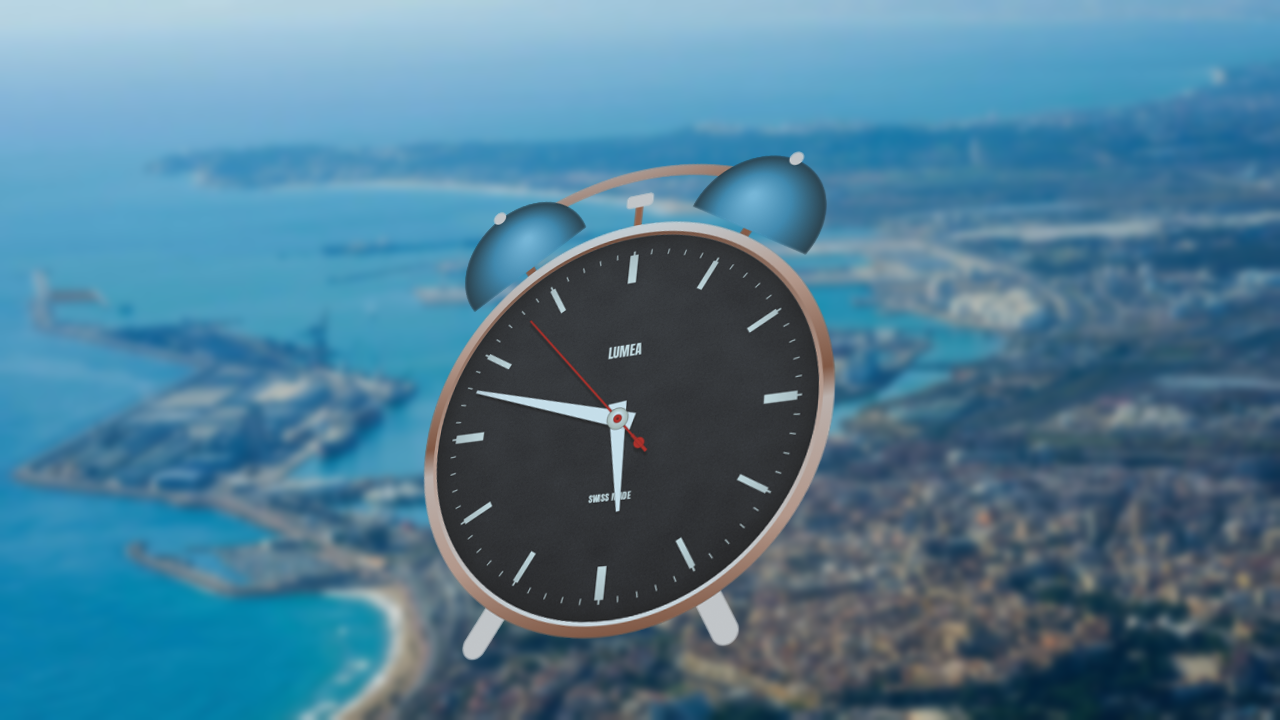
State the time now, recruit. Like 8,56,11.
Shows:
5,47,53
